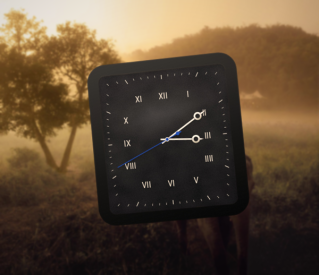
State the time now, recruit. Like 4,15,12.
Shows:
3,09,41
